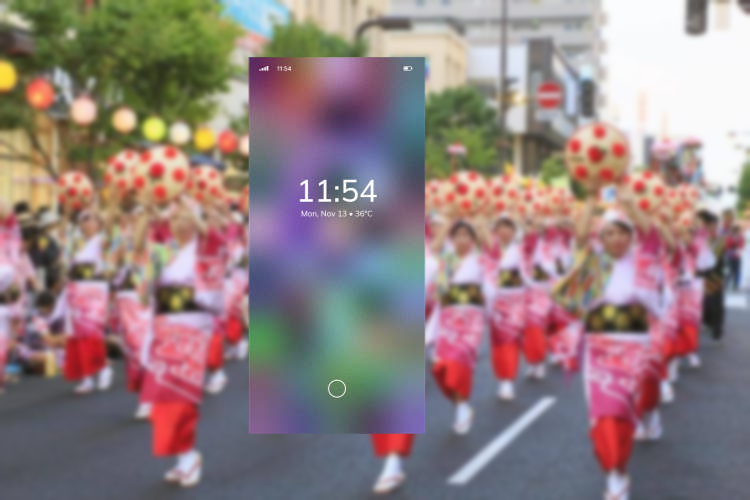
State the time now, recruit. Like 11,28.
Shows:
11,54
